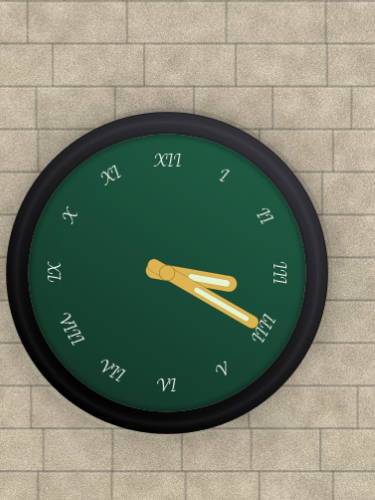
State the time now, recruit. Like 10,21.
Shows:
3,20
